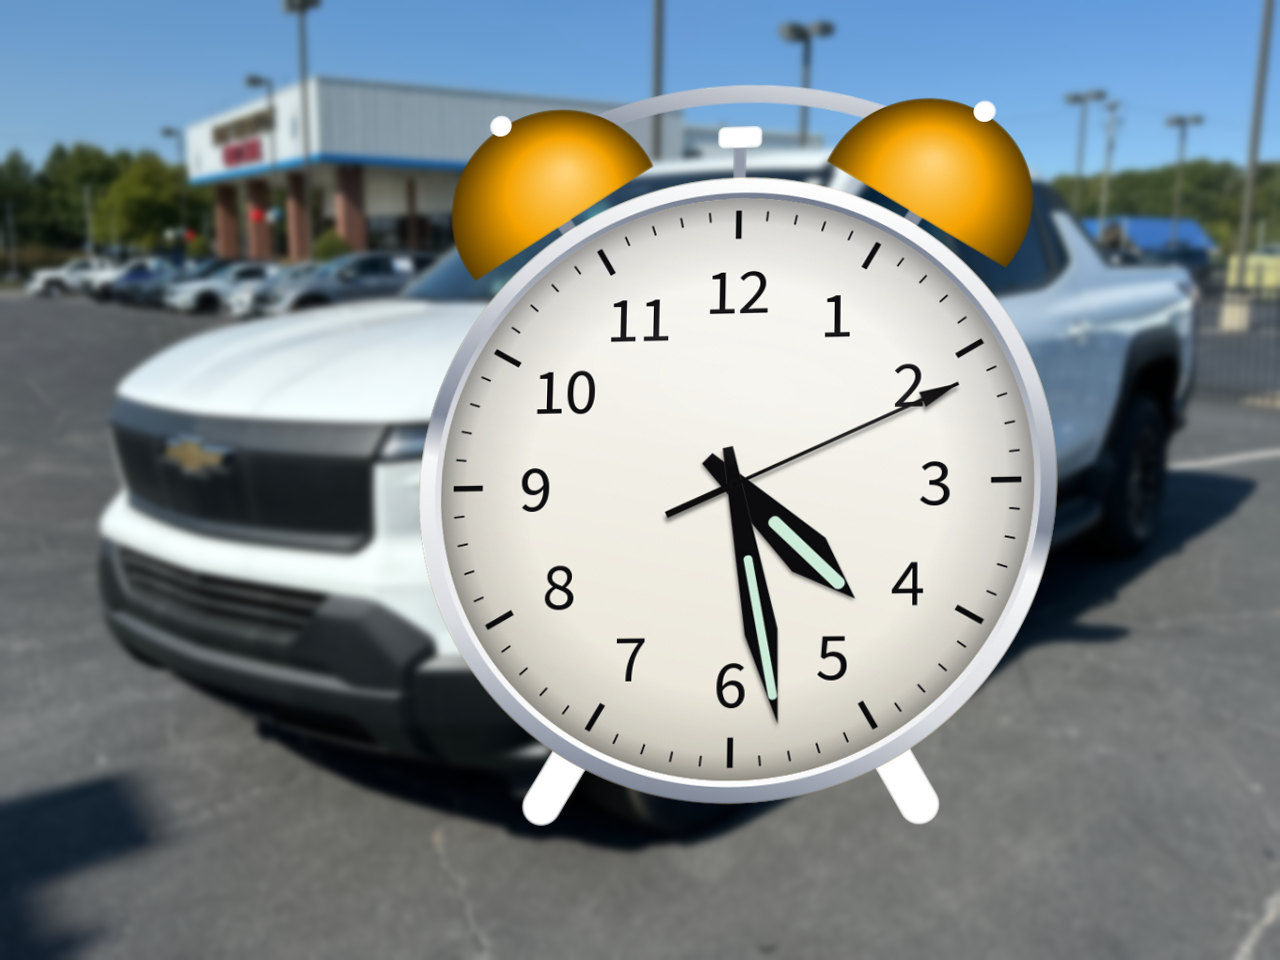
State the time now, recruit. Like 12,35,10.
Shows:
4,28,11
